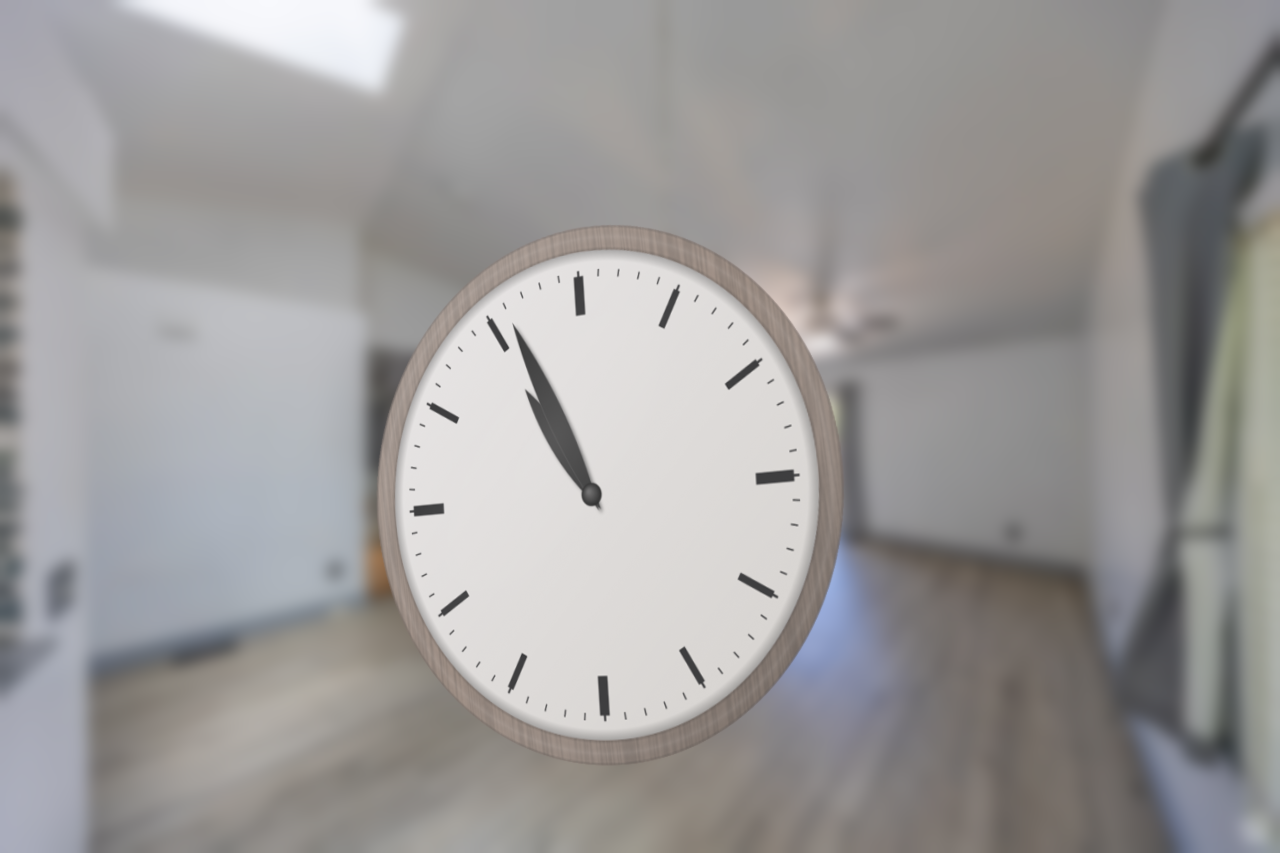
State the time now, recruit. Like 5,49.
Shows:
10,56
